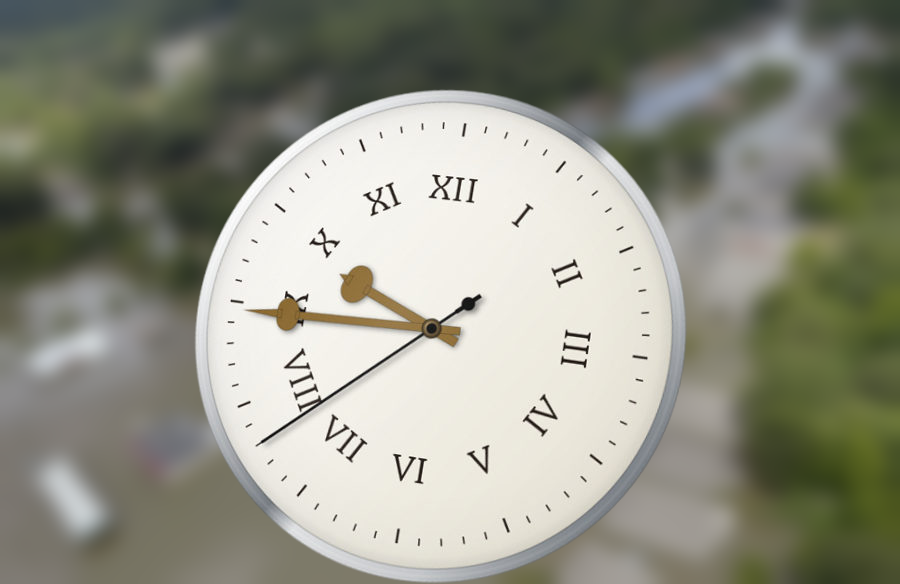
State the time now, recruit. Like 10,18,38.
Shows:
9,44,38
